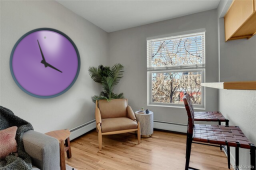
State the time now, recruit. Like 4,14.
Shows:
3,57
